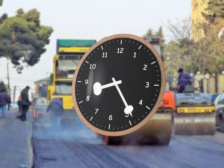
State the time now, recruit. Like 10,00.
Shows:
8,24
